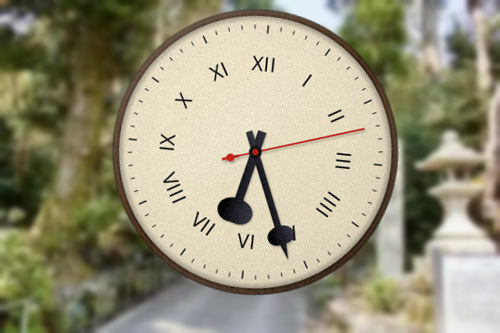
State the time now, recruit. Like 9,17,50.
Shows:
6,26,12
